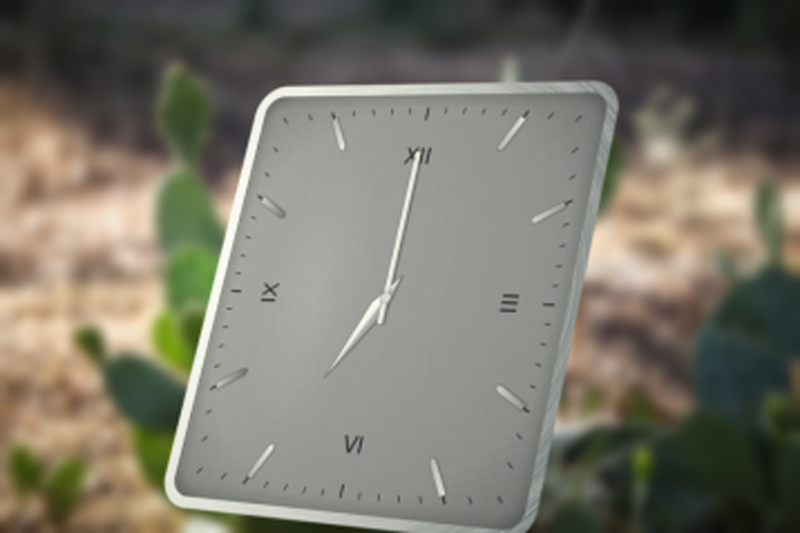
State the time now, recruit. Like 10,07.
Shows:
7,00
